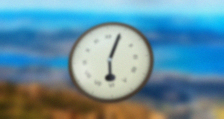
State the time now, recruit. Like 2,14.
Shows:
6,04
